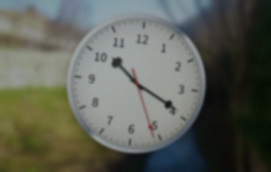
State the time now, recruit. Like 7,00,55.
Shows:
10,19,26
